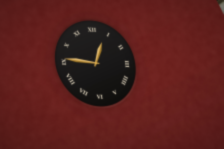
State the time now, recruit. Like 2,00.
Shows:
12,46
